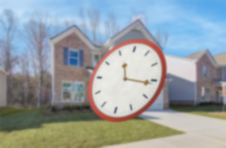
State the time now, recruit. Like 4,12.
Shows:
11,16
